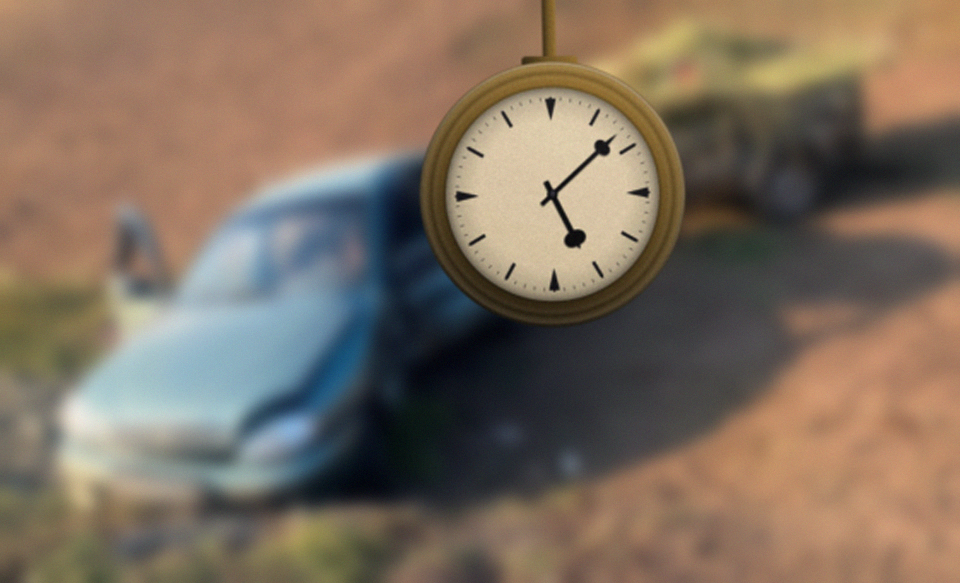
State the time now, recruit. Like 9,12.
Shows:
5,08
